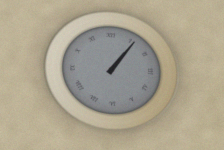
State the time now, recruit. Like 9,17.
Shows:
1,06
